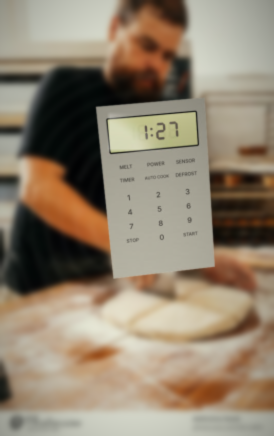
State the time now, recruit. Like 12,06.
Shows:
1,27
